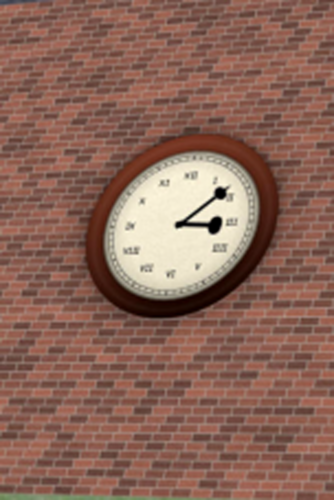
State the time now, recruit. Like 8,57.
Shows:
3,08
